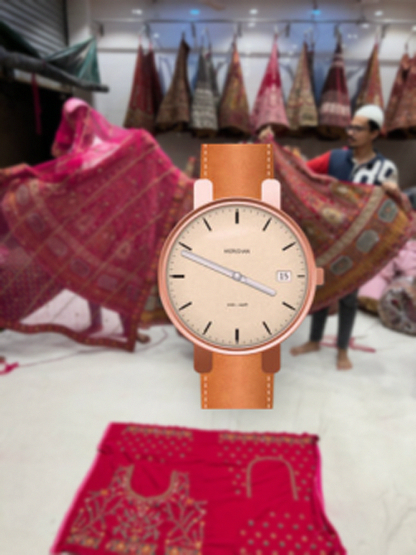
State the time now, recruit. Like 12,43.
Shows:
3,49
